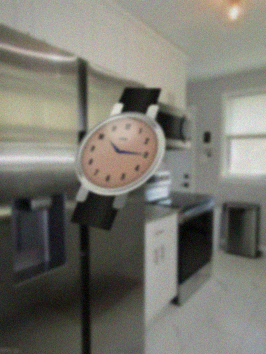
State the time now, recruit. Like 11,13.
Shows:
10,15
